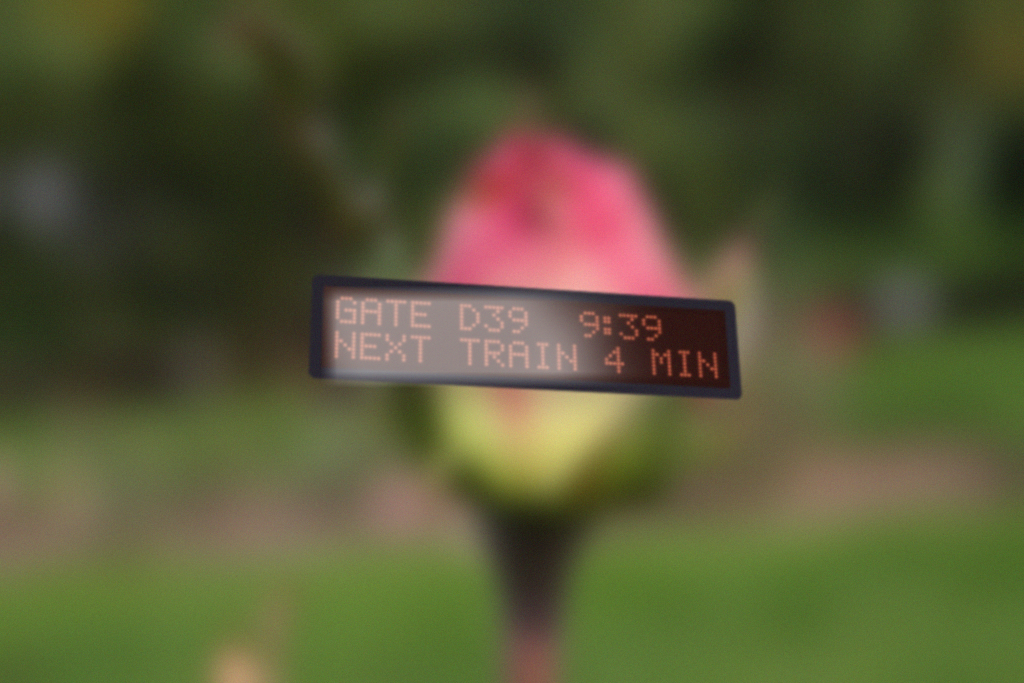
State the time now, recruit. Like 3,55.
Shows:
9,39
